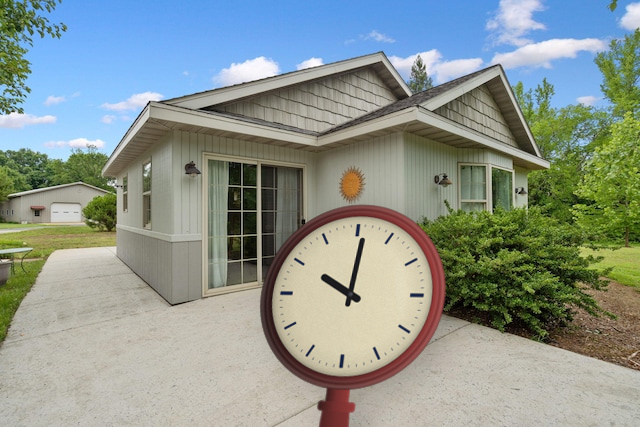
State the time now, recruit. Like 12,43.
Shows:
10,01
